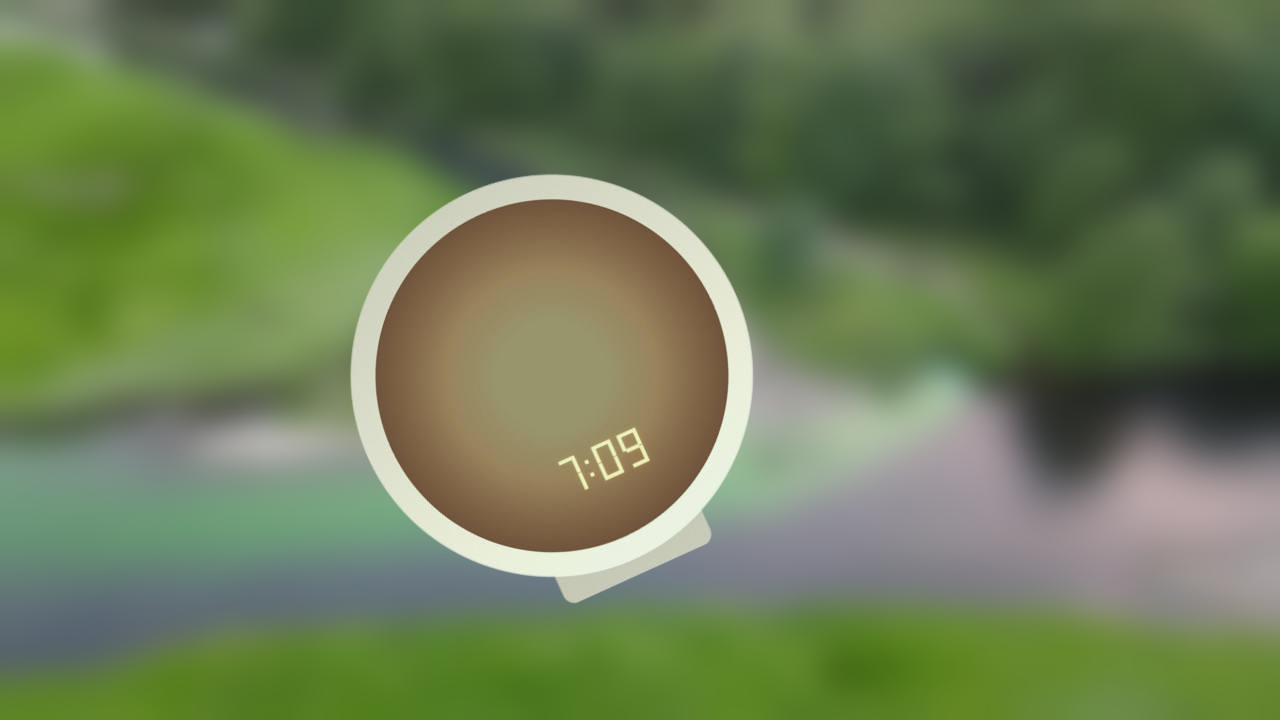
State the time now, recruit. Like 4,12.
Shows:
7,09
